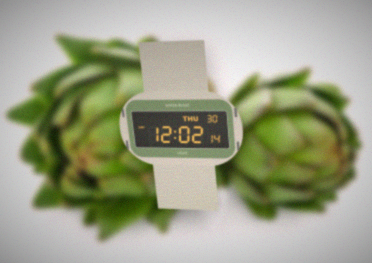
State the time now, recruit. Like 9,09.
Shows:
12,02
